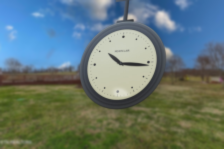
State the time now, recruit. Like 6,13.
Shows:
10,16
